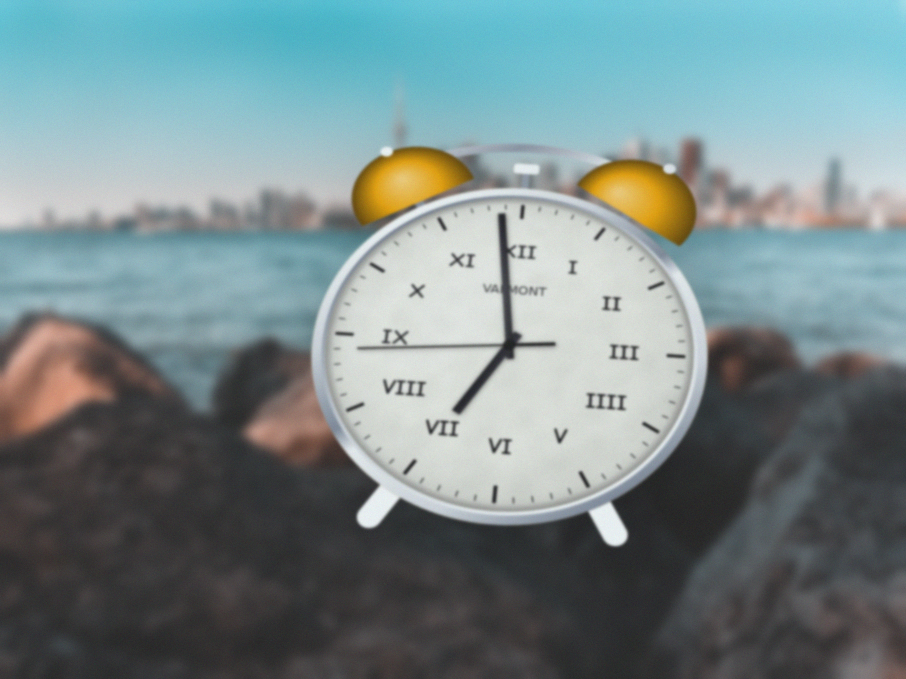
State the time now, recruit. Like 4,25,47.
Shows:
6,58,44
